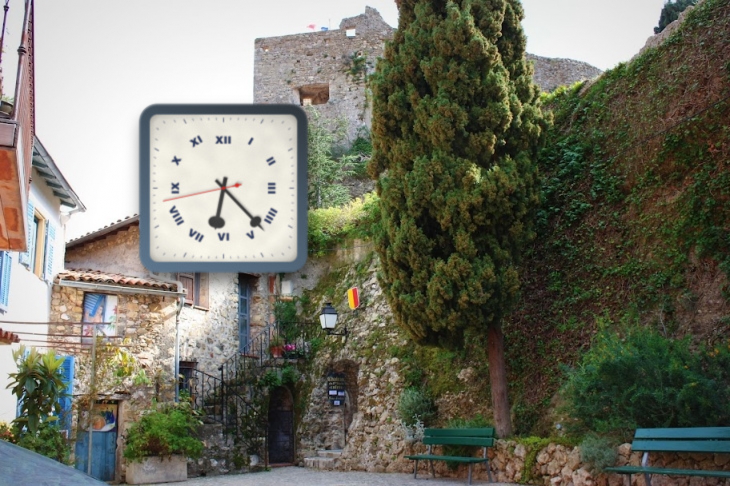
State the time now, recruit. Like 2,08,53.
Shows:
6,22,43
